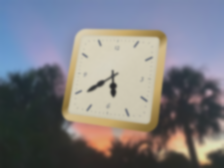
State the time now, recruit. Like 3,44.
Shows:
5,39
